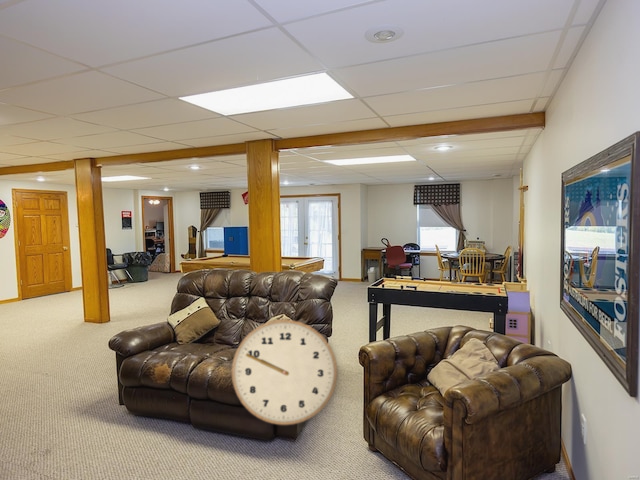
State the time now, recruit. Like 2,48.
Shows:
9,49
